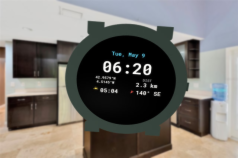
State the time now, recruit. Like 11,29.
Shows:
6,20
